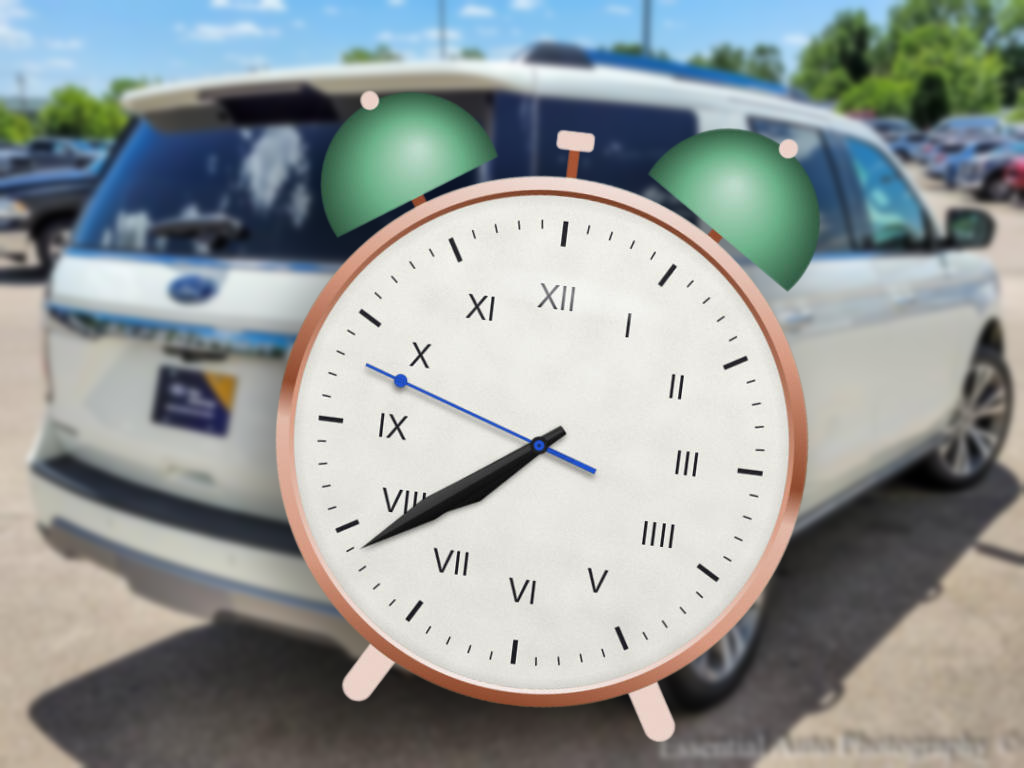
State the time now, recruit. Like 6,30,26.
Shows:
7,38,48
